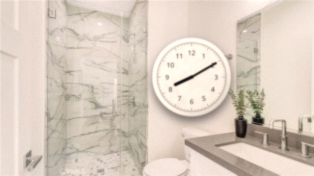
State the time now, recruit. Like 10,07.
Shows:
8,10
